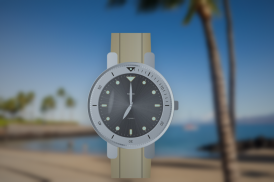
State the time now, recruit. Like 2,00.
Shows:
7,00
